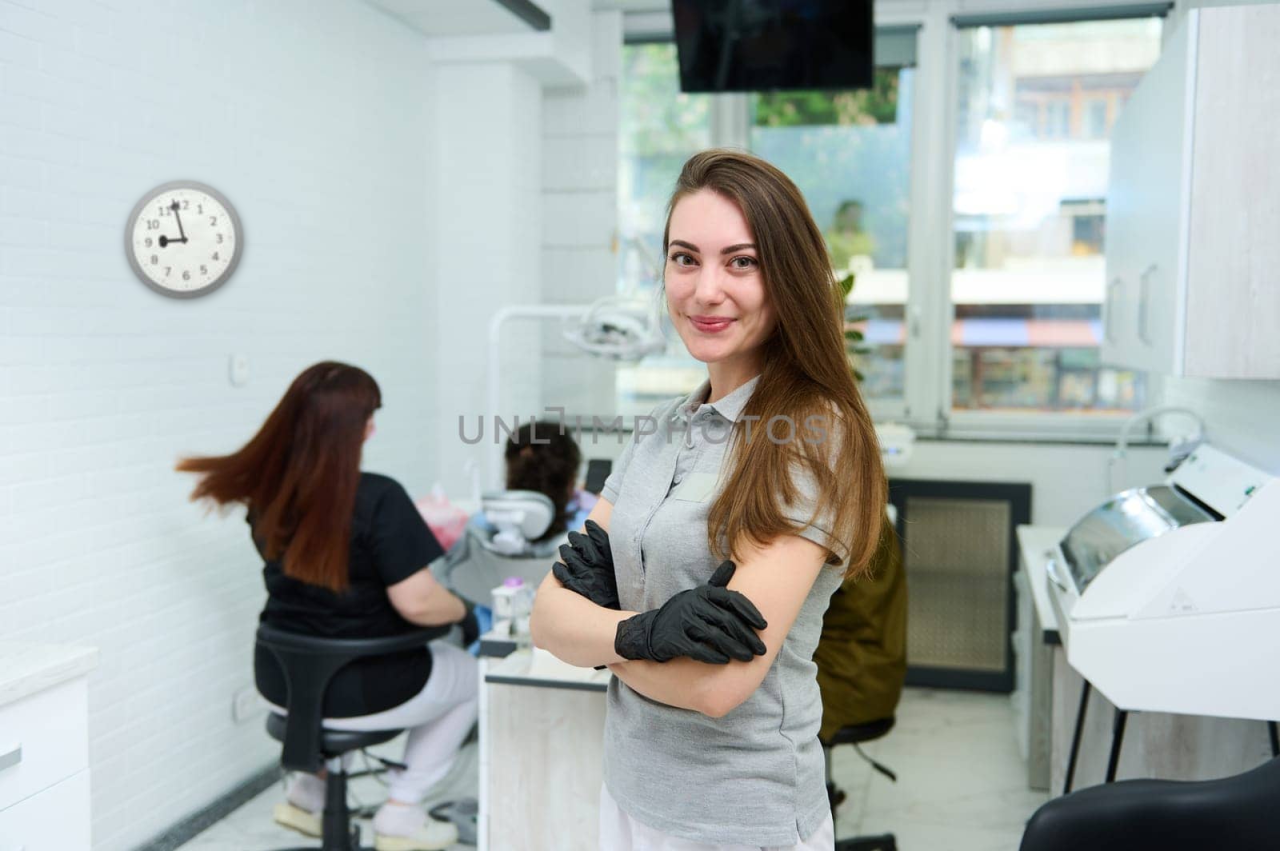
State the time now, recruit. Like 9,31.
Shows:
8,58
